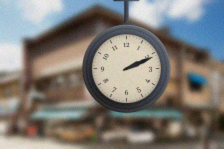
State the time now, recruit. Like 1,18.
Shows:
2,11
